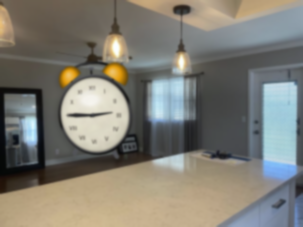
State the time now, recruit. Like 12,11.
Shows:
2,45
